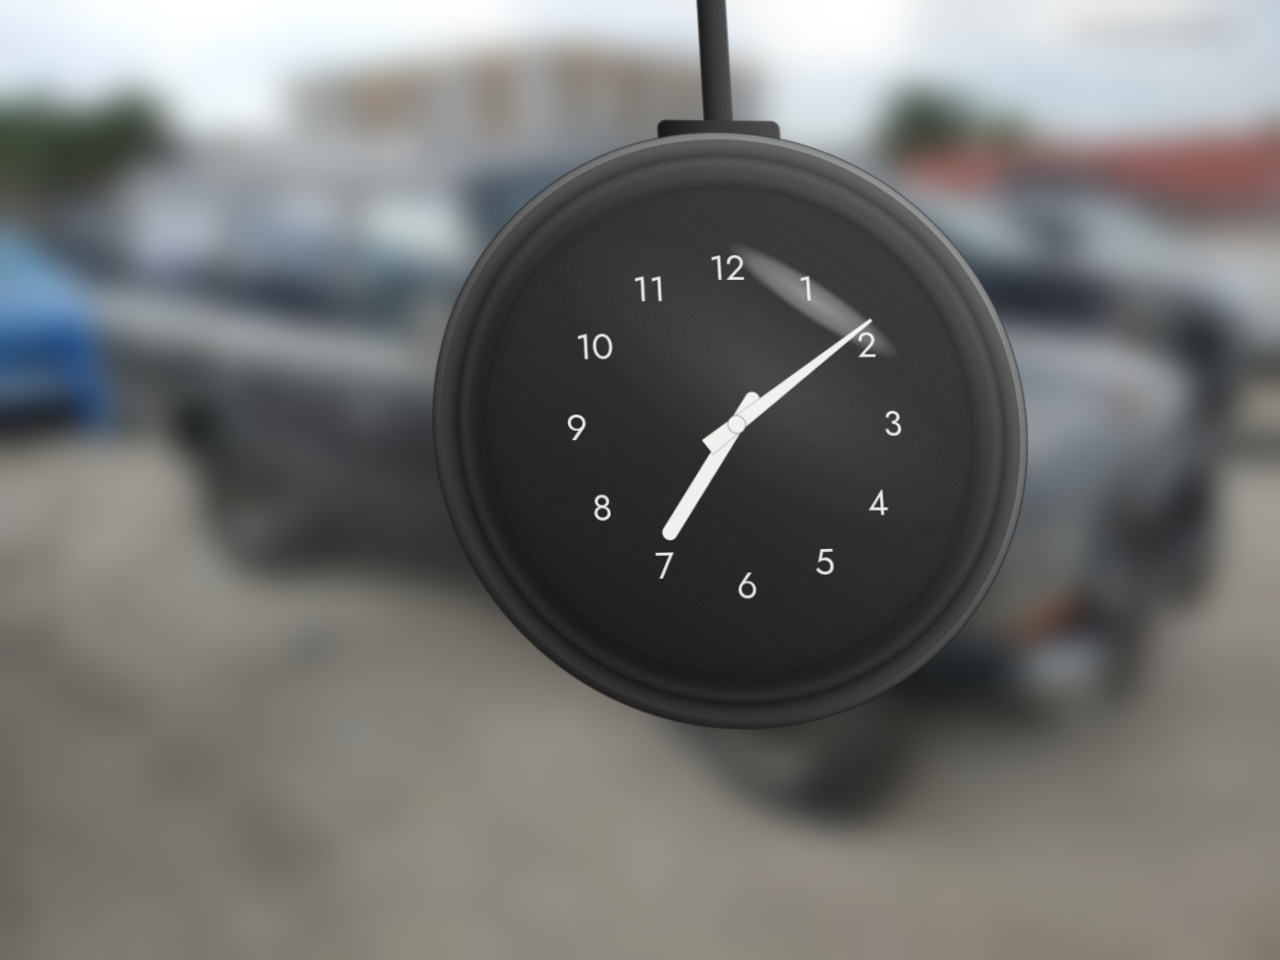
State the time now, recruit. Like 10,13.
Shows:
7,09
